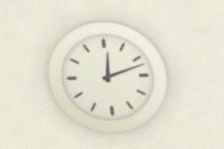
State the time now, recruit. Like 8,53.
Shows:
12,12
